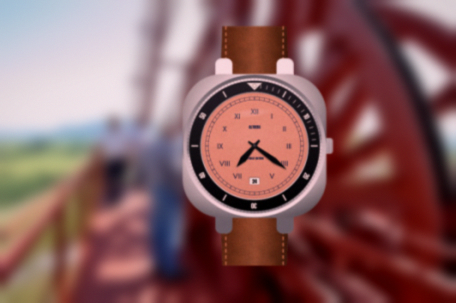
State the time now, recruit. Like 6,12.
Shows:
7,21
